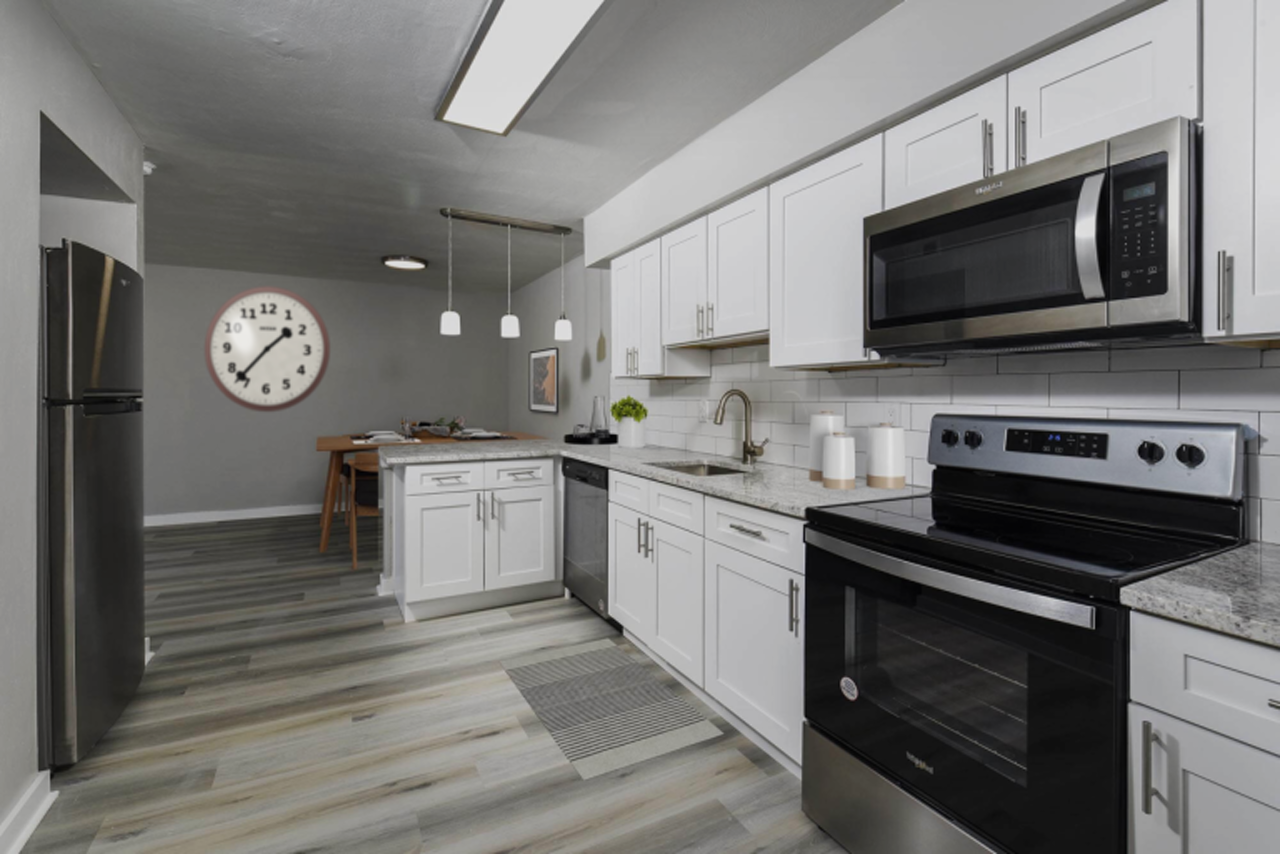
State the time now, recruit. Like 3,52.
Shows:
1,37
